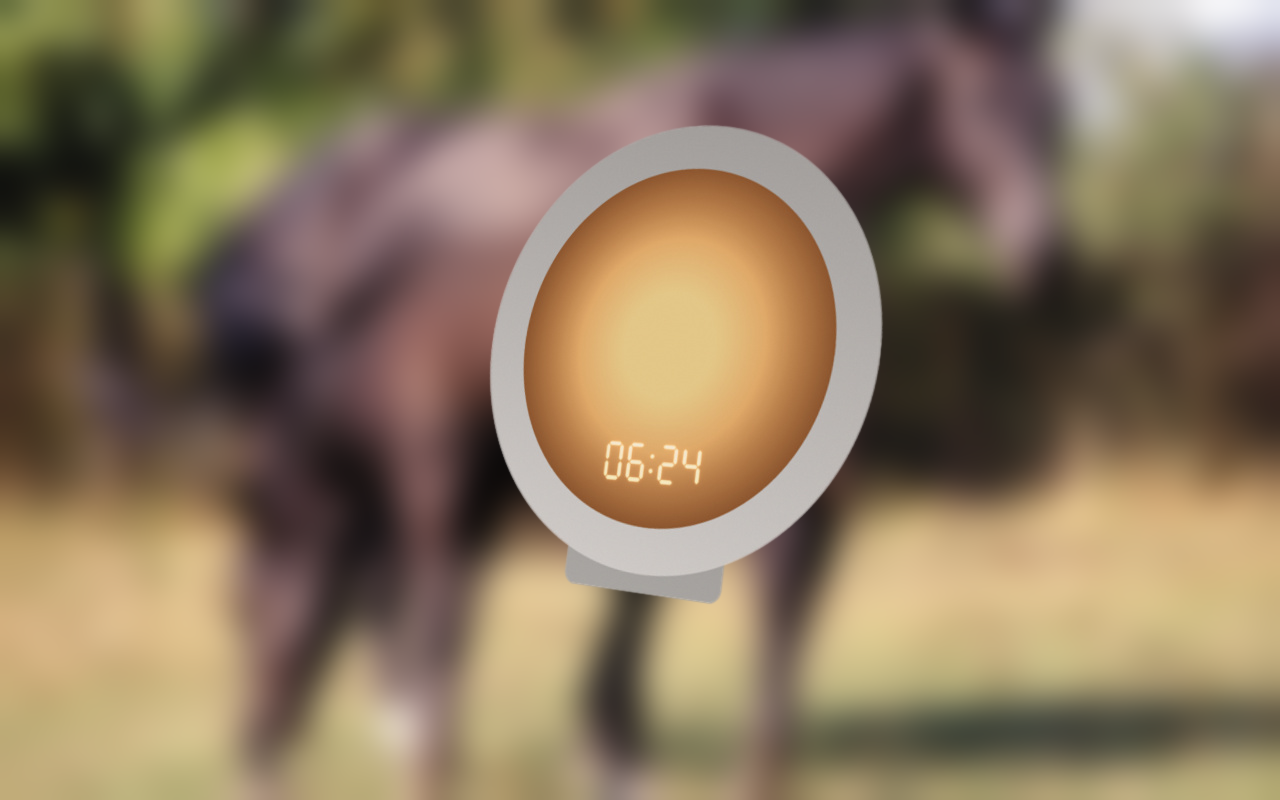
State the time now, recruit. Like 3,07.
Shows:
6,24
